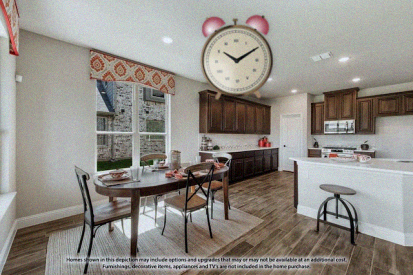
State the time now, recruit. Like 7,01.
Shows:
10,10
